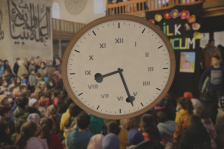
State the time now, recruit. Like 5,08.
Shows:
8,27
